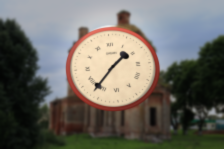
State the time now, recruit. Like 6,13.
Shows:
1,37
